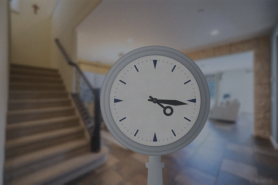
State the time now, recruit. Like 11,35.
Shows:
4,16
